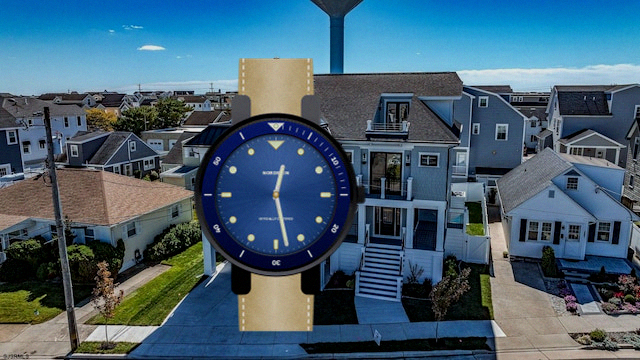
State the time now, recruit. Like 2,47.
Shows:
12,28
